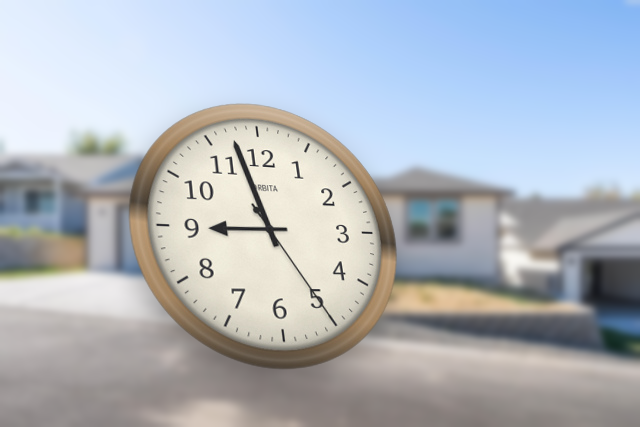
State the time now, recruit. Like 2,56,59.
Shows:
8,57,25
